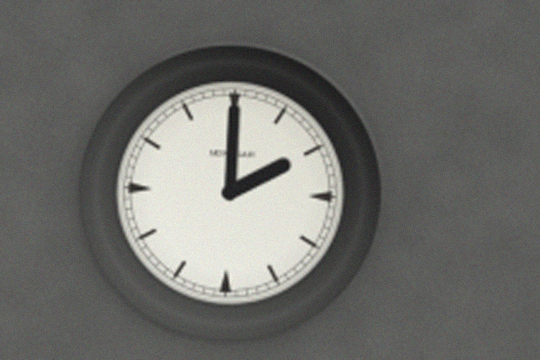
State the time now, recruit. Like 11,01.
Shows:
2,00
